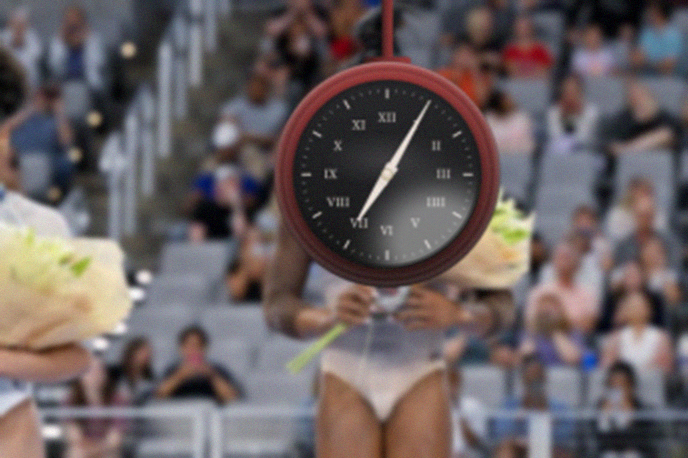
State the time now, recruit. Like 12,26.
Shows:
7,05
